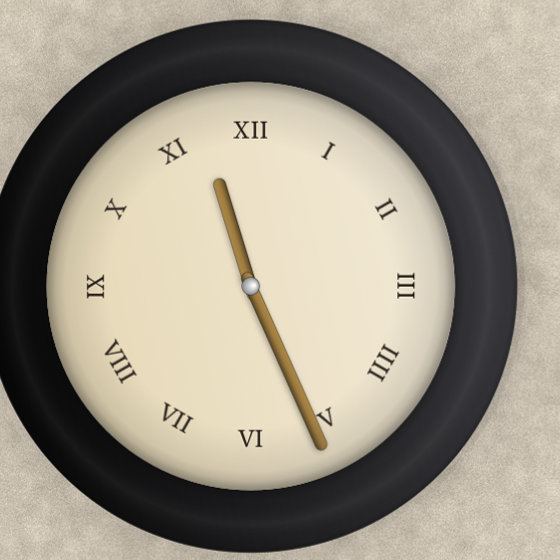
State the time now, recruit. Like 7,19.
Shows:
11,26
